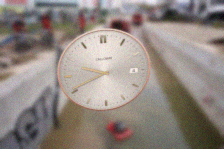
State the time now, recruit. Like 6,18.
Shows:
9,41
